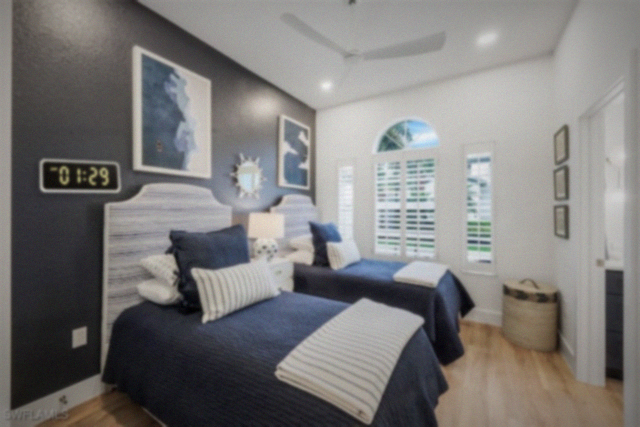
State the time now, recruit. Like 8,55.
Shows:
1,29
